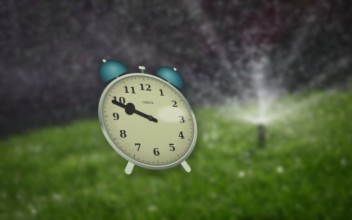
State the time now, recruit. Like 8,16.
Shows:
9,49
